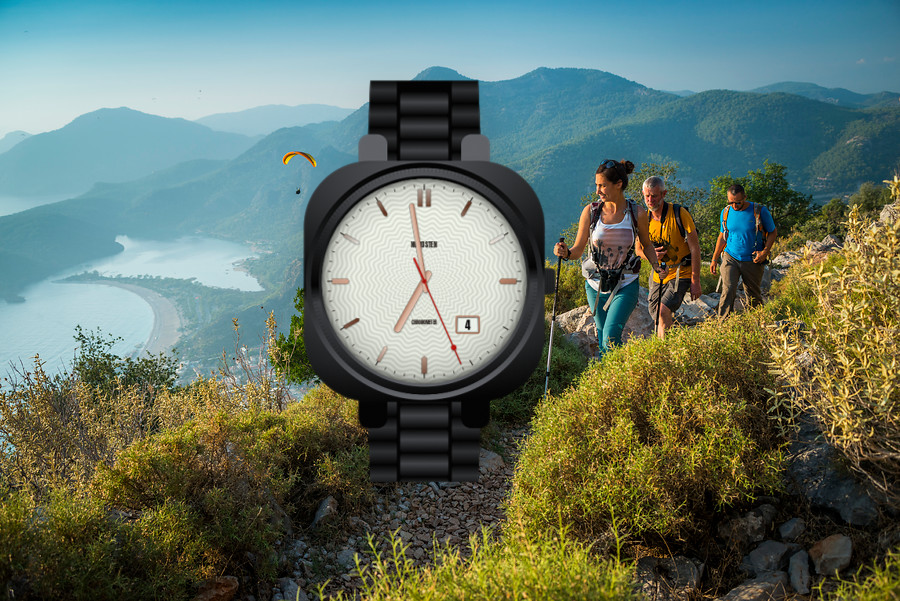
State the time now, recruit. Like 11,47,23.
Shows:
6,58,26
